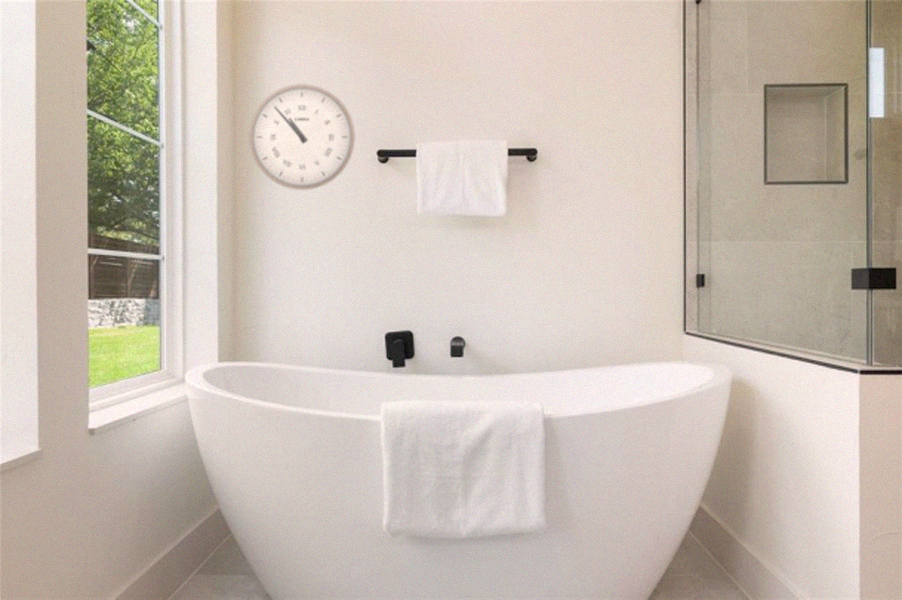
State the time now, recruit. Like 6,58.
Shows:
10,53
